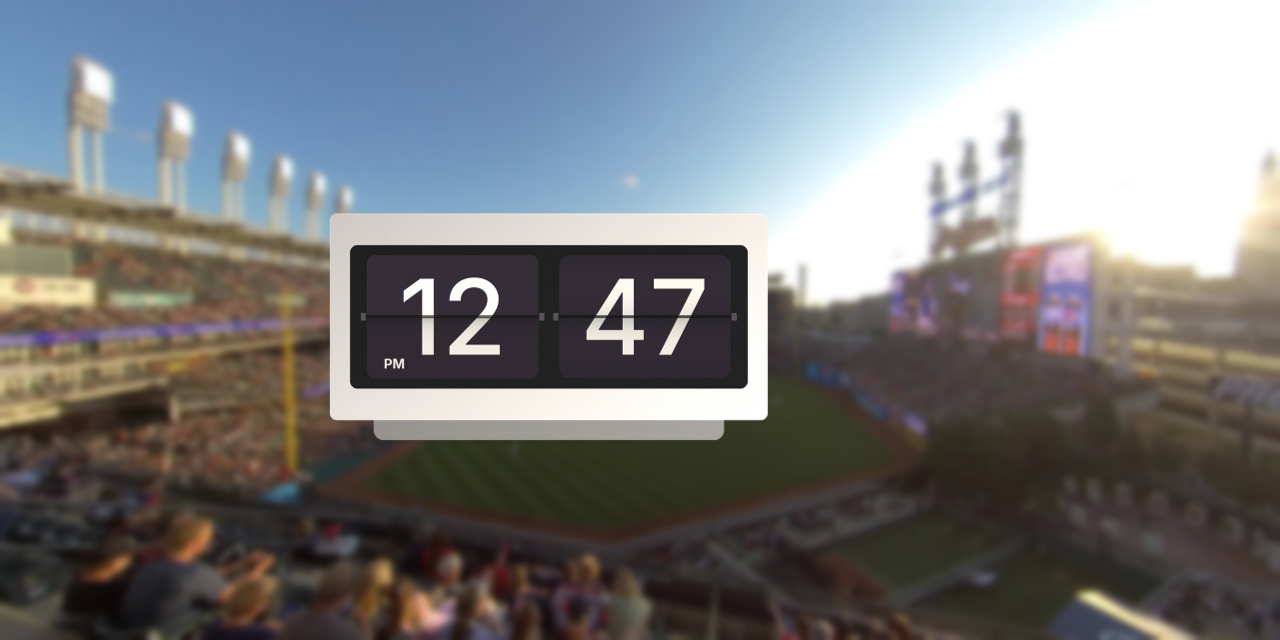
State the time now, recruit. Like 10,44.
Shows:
12,47
